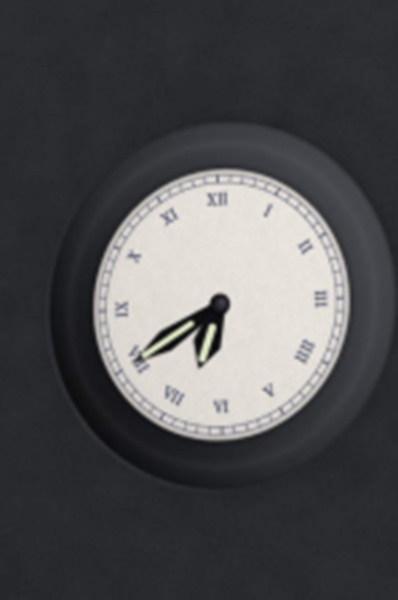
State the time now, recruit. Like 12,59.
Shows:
6,40
